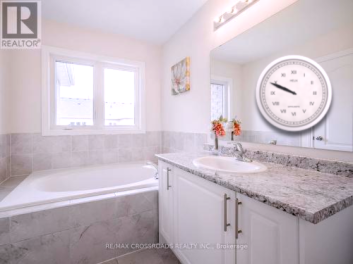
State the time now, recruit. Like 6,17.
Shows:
9,49
